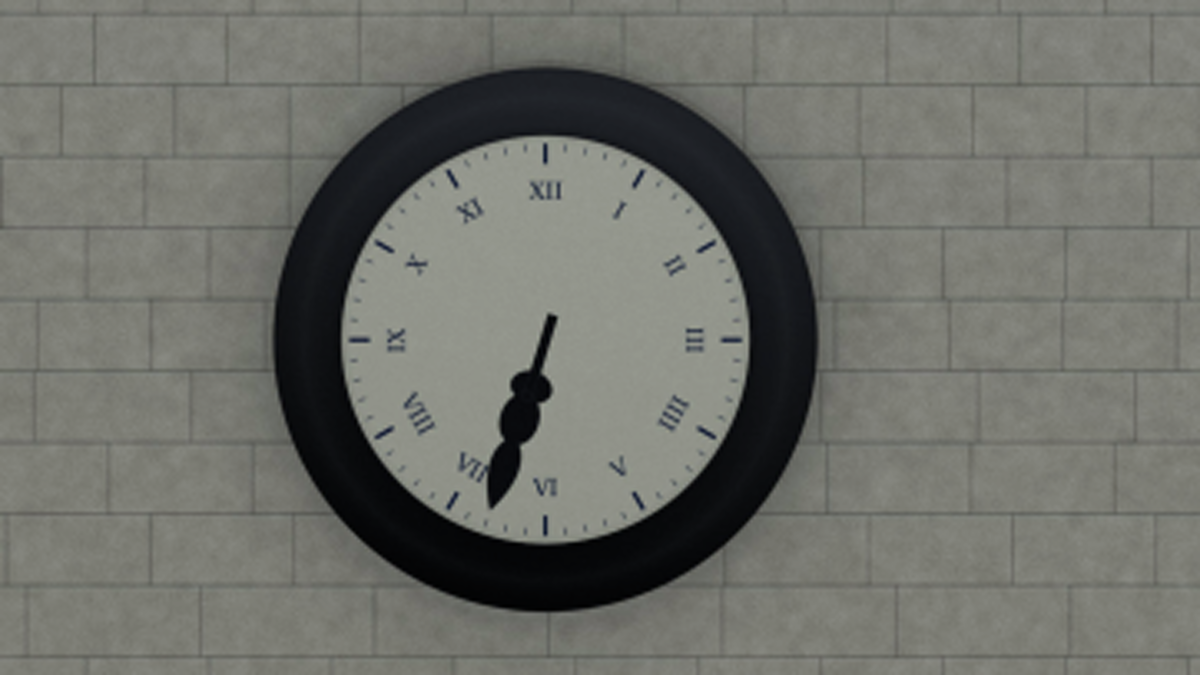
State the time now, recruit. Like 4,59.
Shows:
6,33
